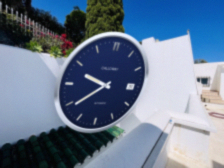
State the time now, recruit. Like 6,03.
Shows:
9,39
